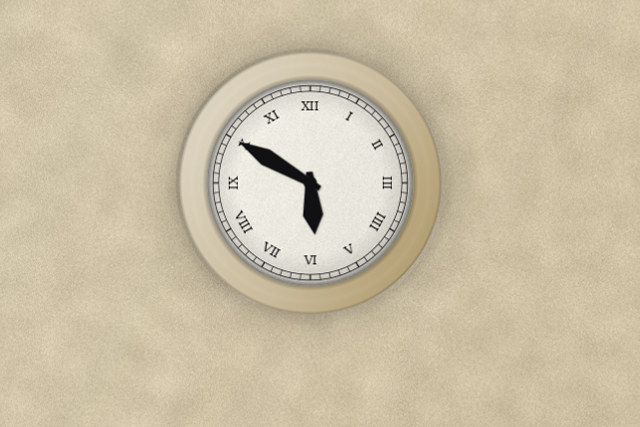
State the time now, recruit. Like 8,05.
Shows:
5,50
